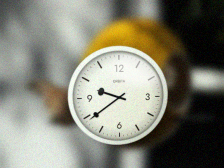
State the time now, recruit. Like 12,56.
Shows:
9,39
